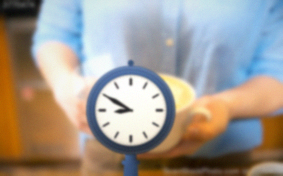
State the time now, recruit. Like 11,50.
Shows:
8,50
